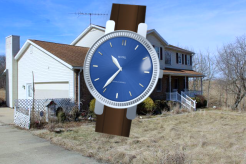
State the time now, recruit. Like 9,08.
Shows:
10,36
